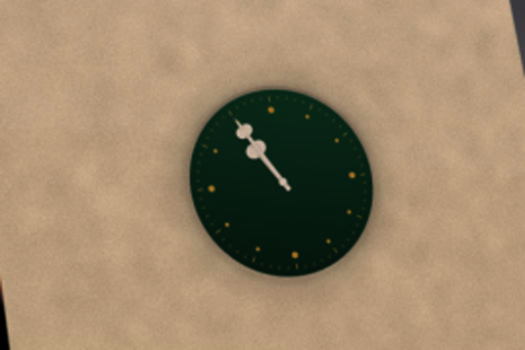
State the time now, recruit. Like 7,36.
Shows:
10,55
